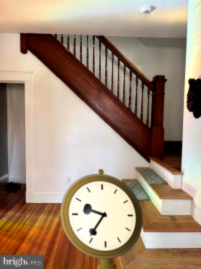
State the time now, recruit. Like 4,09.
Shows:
9,36
